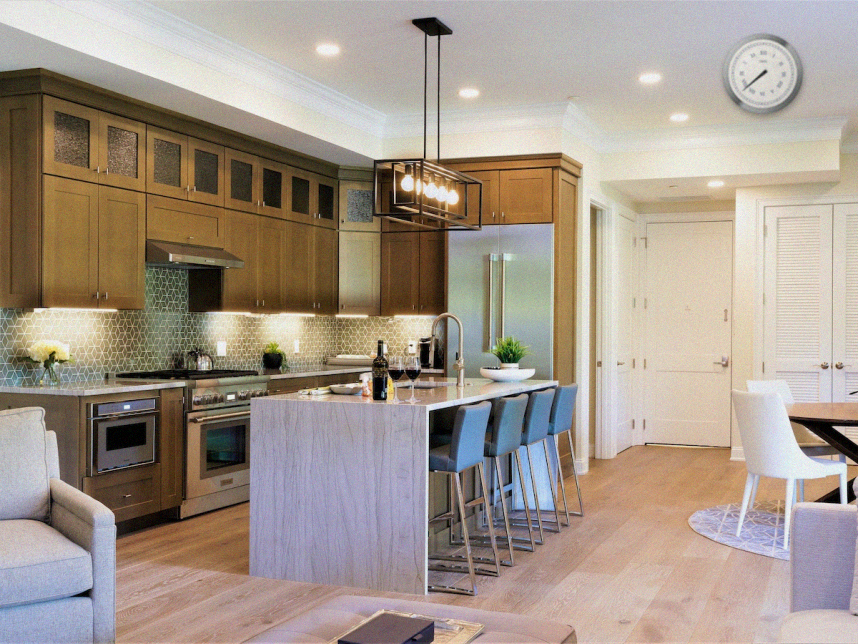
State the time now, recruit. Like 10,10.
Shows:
7,38
